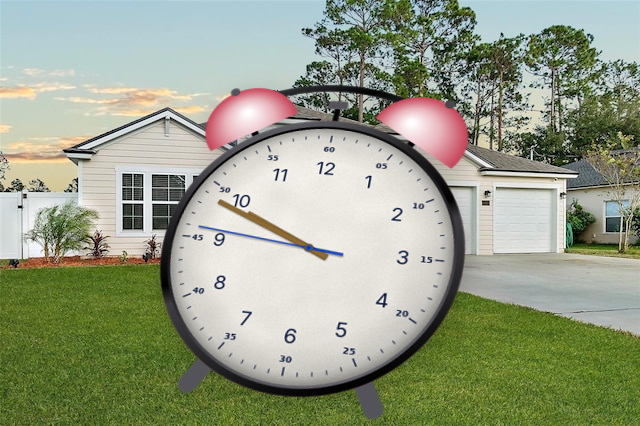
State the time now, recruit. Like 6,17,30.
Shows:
9,48,46
